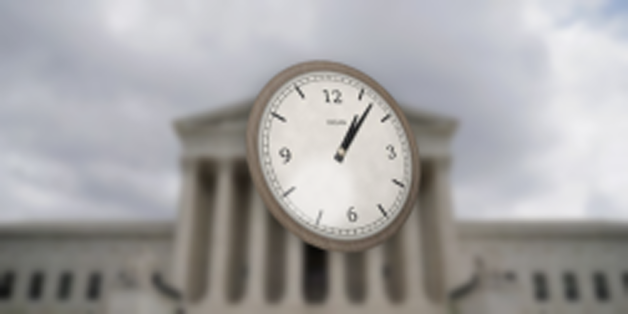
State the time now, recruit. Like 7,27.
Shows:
1,07
